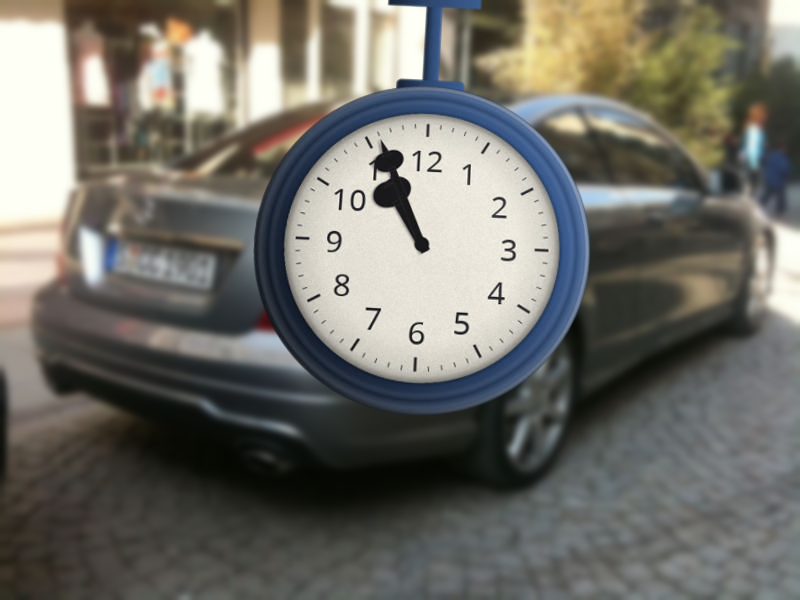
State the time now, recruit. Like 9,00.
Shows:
10,56
